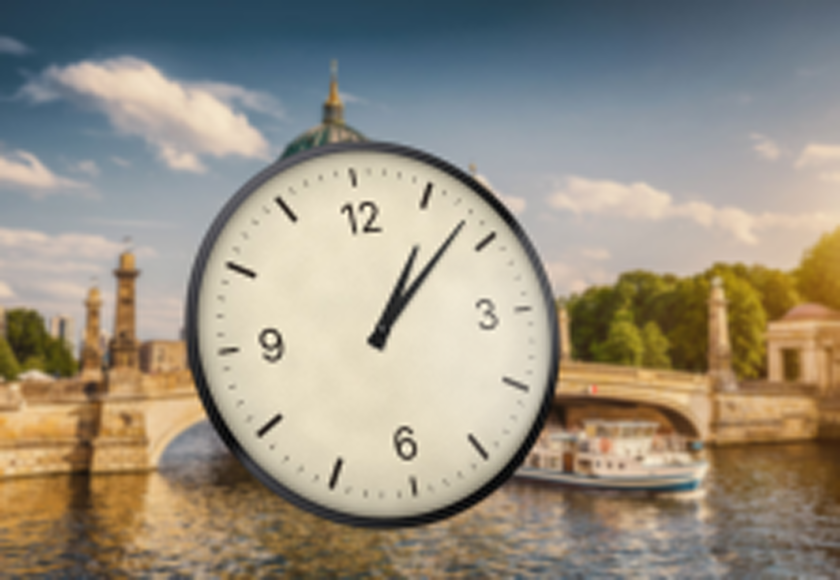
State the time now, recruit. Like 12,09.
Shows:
1,08
